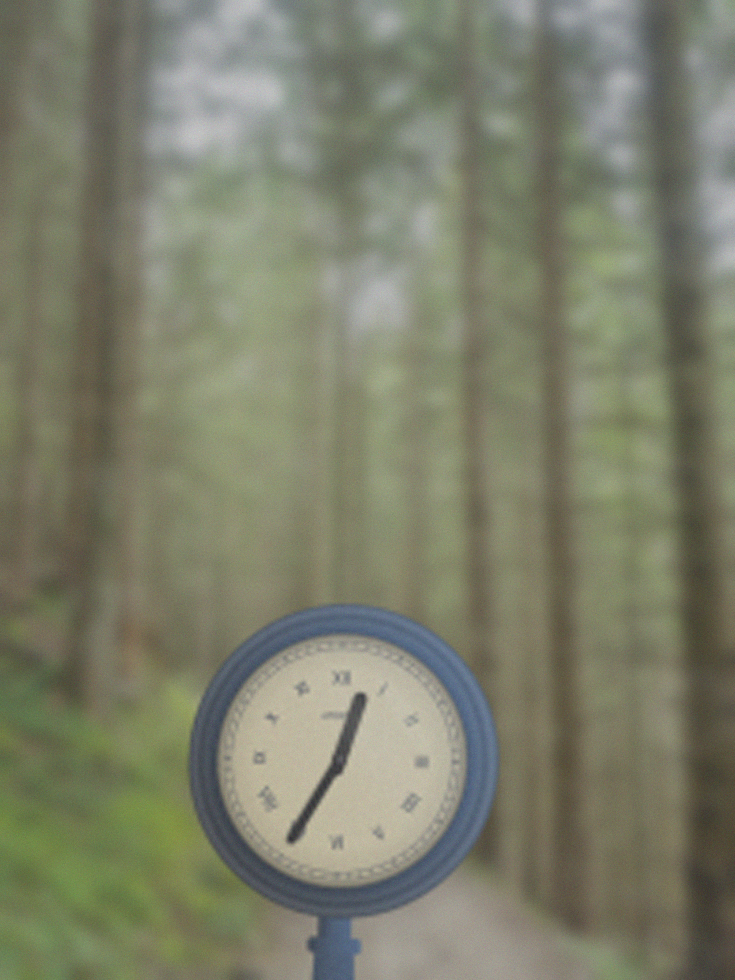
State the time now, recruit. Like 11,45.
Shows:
12,35
